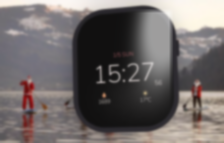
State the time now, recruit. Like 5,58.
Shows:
15,27
